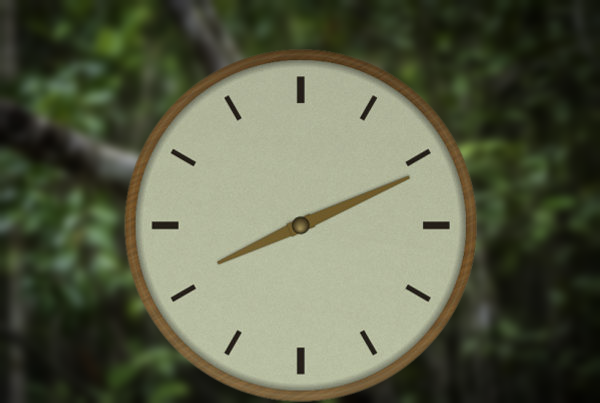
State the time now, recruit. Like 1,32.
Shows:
8,11
